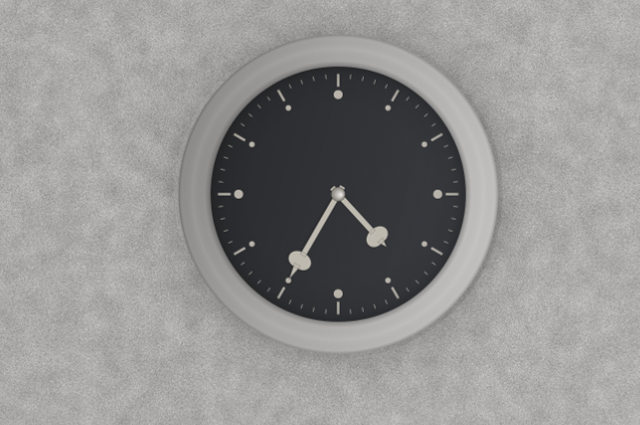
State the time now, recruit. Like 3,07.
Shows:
4,35
